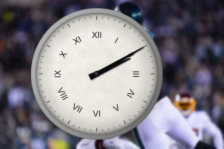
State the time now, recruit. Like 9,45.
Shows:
2,10
